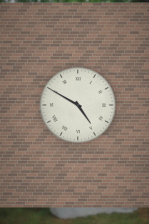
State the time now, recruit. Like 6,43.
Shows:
4,50
